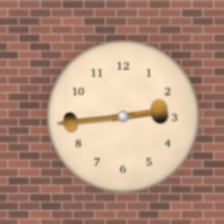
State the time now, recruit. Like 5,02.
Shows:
2,44
